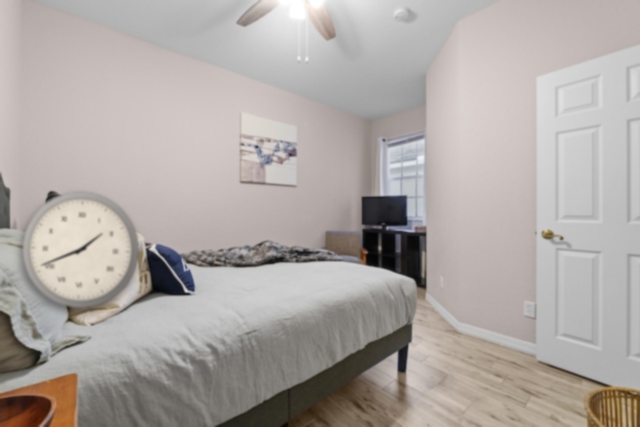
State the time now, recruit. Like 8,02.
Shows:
1,41
